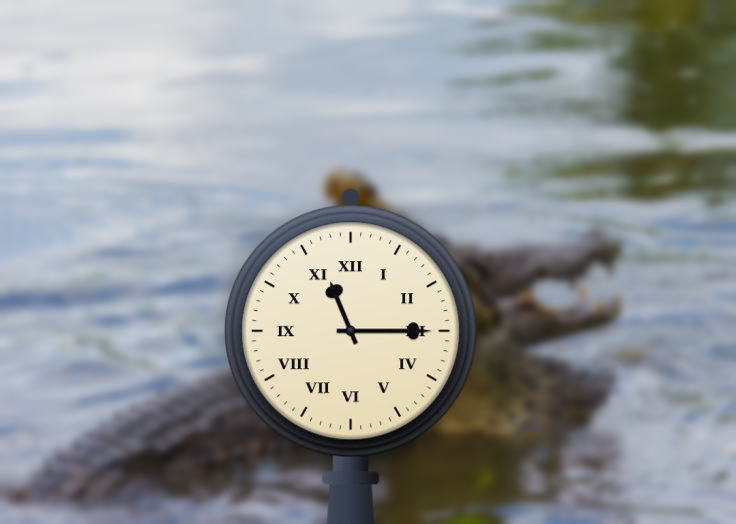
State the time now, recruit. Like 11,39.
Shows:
11,15
